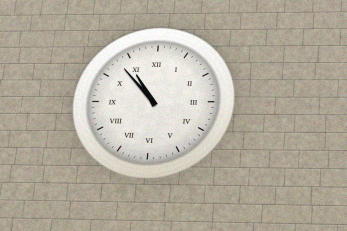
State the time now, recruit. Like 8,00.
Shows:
10,53
